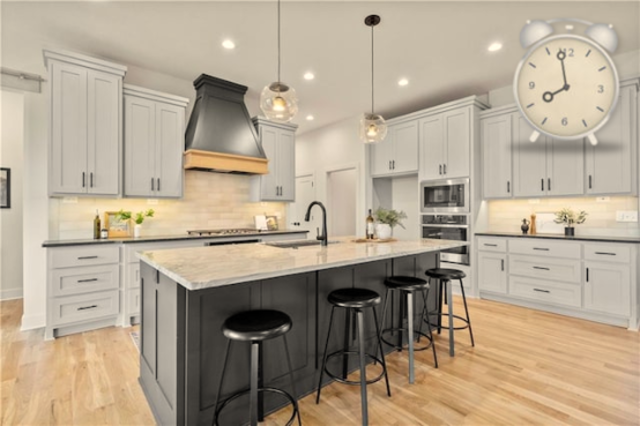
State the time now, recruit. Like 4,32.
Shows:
7,58
